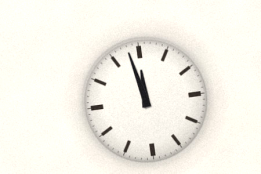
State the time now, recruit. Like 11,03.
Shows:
11,58
